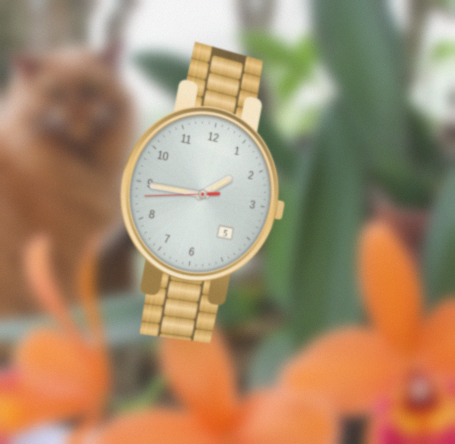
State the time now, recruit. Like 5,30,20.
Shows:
1,44,43
